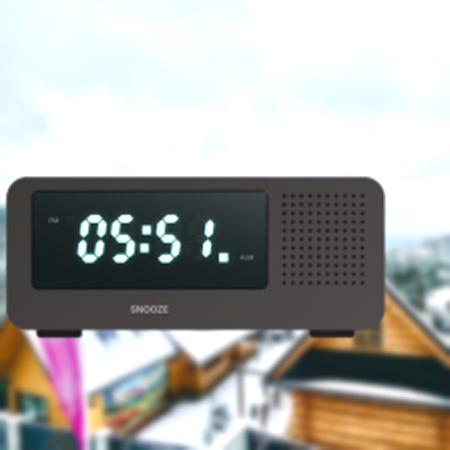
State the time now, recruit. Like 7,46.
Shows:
5,51
